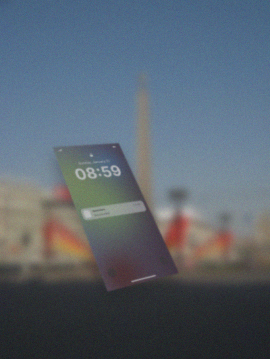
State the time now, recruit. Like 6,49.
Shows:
8,59
